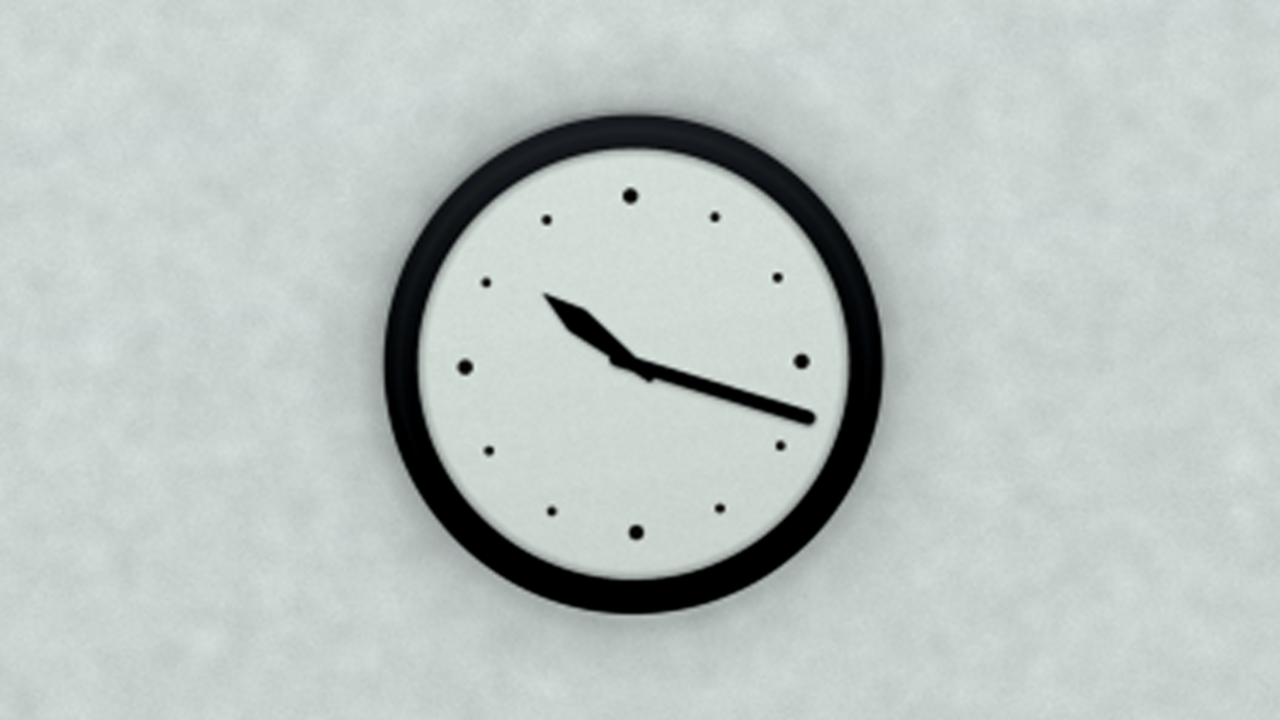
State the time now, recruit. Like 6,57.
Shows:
10,18
